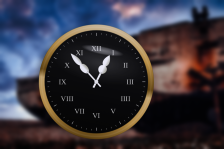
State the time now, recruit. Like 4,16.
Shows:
12,53
